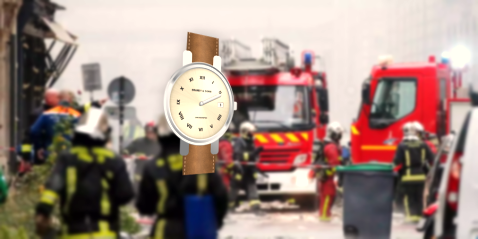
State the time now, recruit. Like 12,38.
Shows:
2,11
